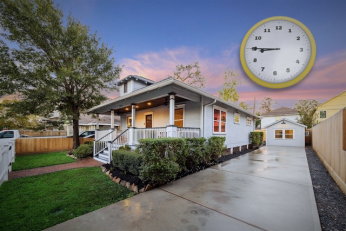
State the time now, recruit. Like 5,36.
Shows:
8,45
